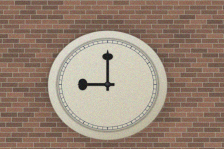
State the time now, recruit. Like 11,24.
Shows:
9,00
